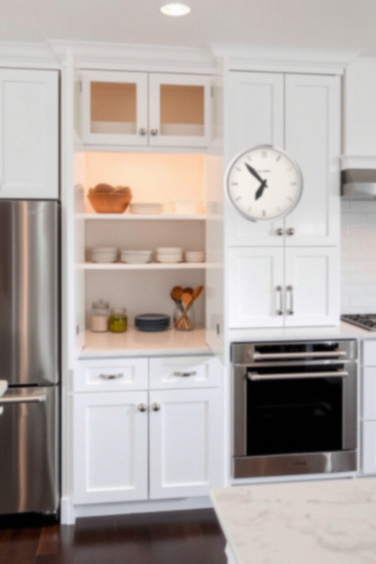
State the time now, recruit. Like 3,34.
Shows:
6,53
